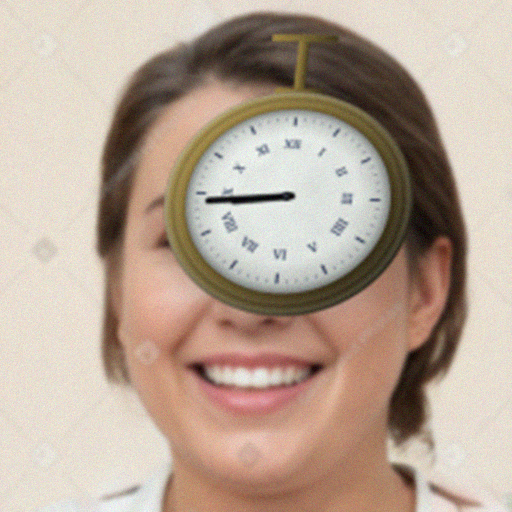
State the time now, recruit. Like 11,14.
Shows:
8,44
